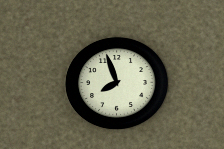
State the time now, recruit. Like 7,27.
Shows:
7,57
